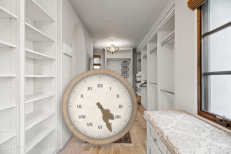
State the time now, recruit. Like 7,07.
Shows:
4,26
